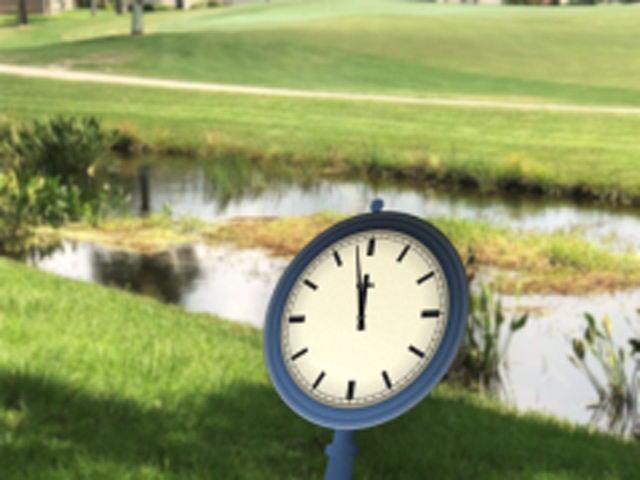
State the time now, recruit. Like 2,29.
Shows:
11,58
